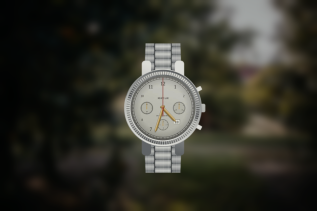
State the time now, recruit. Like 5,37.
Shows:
4,33
